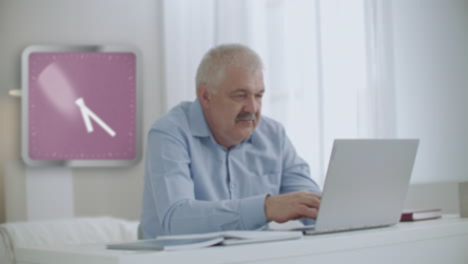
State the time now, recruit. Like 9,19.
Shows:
5,22
